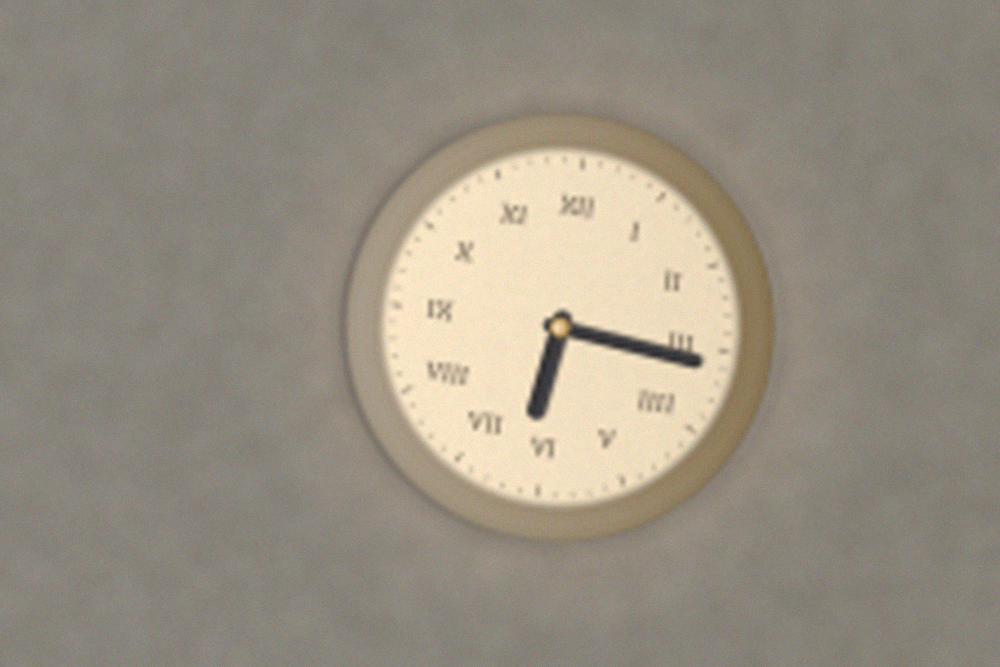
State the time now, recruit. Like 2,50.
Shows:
6,16
